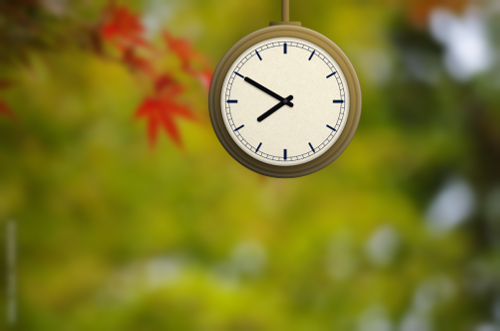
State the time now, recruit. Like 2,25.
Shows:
7,50
